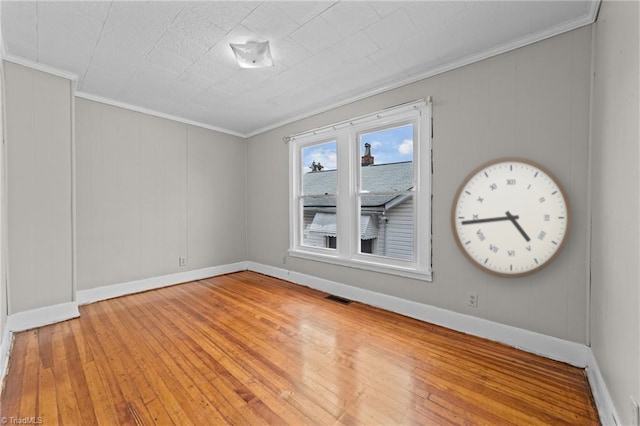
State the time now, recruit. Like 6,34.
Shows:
4,44
